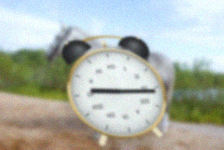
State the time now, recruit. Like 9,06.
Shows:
9,16
